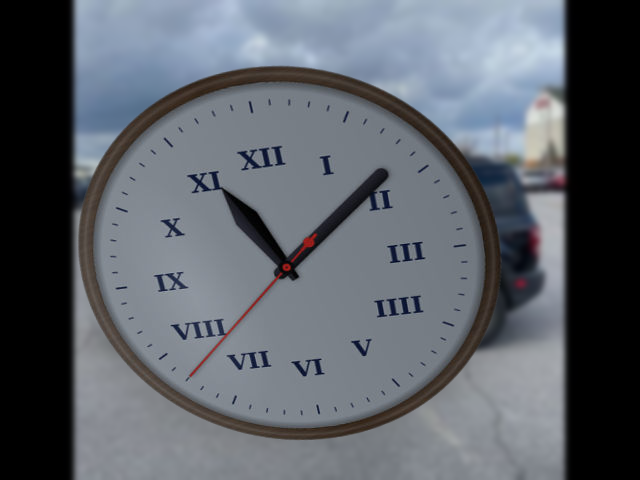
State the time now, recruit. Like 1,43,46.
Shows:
11,08,38
